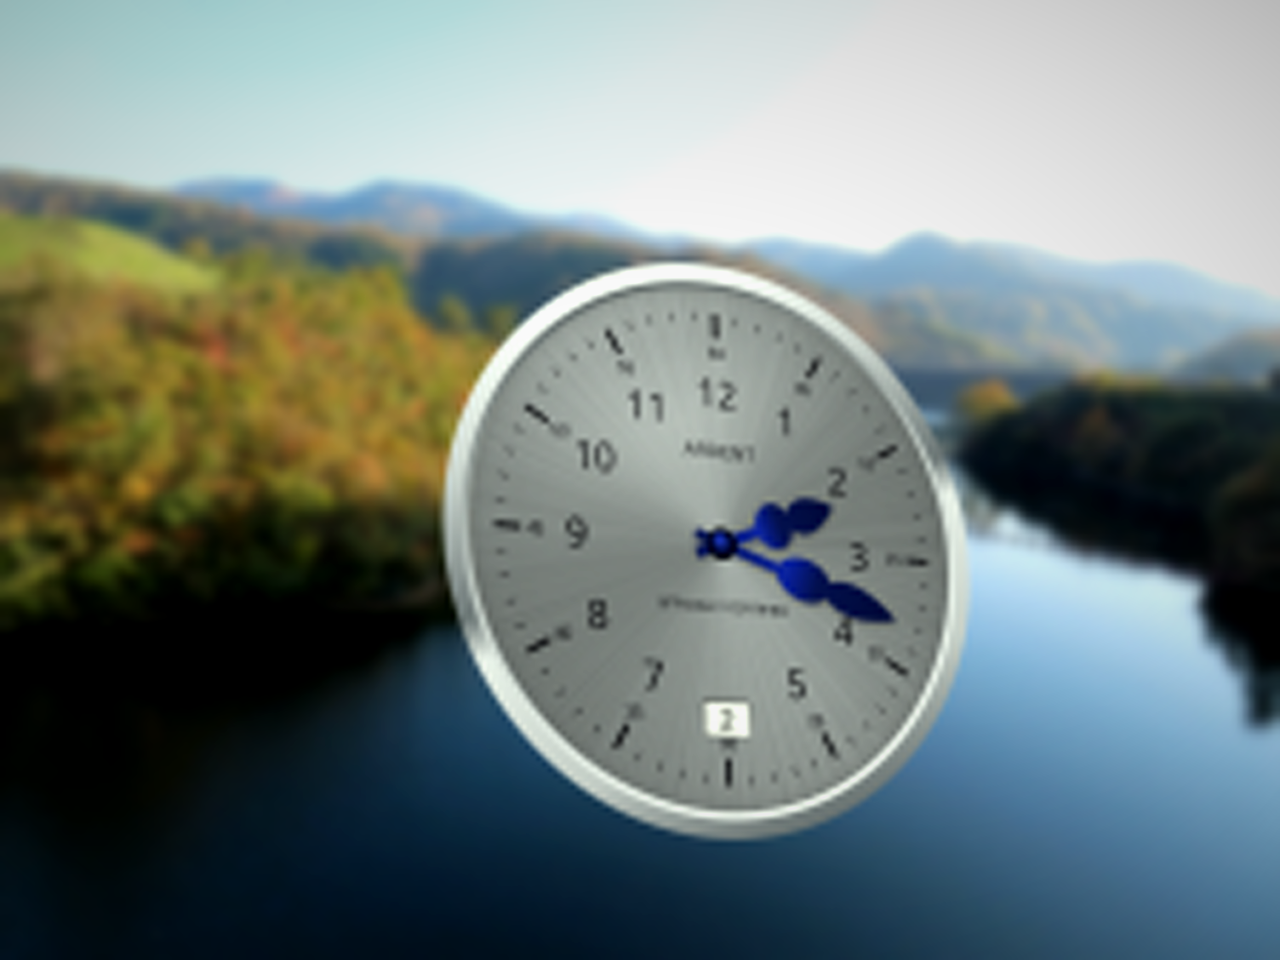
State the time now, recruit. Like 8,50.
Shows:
2,18
